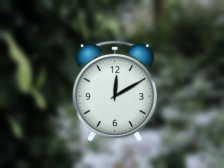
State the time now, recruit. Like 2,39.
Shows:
12,10
